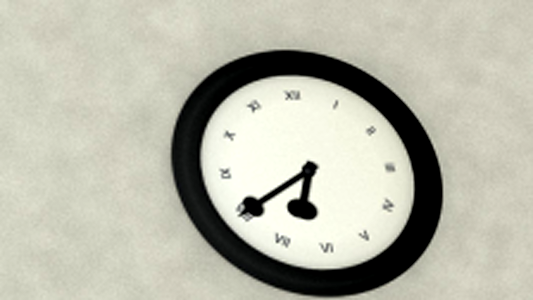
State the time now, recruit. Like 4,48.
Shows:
6,40
